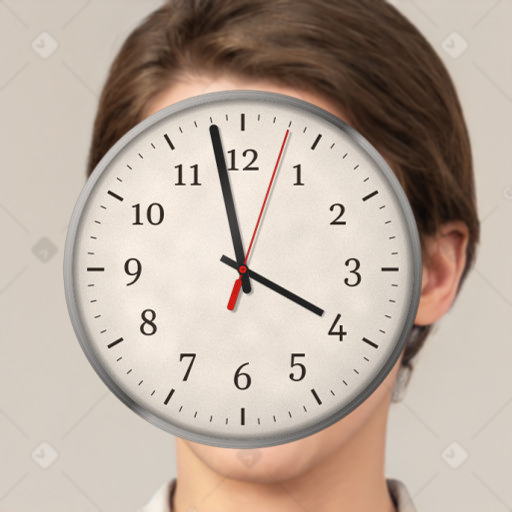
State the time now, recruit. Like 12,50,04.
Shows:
3,58,03
